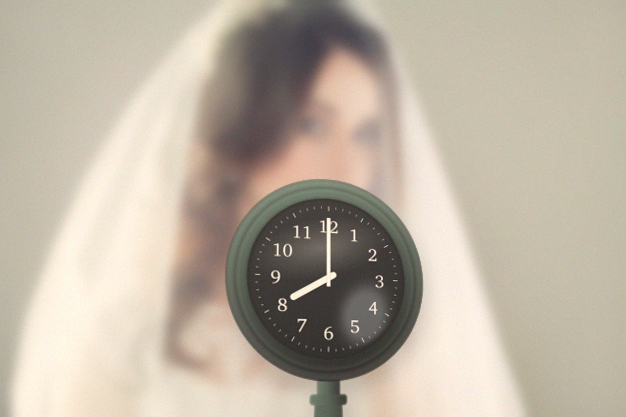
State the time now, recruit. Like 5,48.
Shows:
8,00
